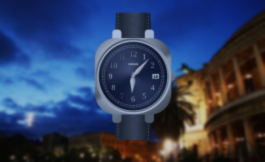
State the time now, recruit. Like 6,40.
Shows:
6,07
